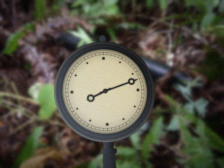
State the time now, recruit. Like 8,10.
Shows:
8,12
